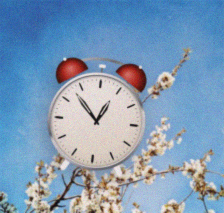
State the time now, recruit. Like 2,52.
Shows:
12,53
